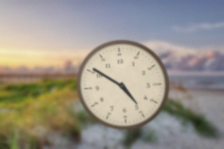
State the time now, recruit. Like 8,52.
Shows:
4,51
